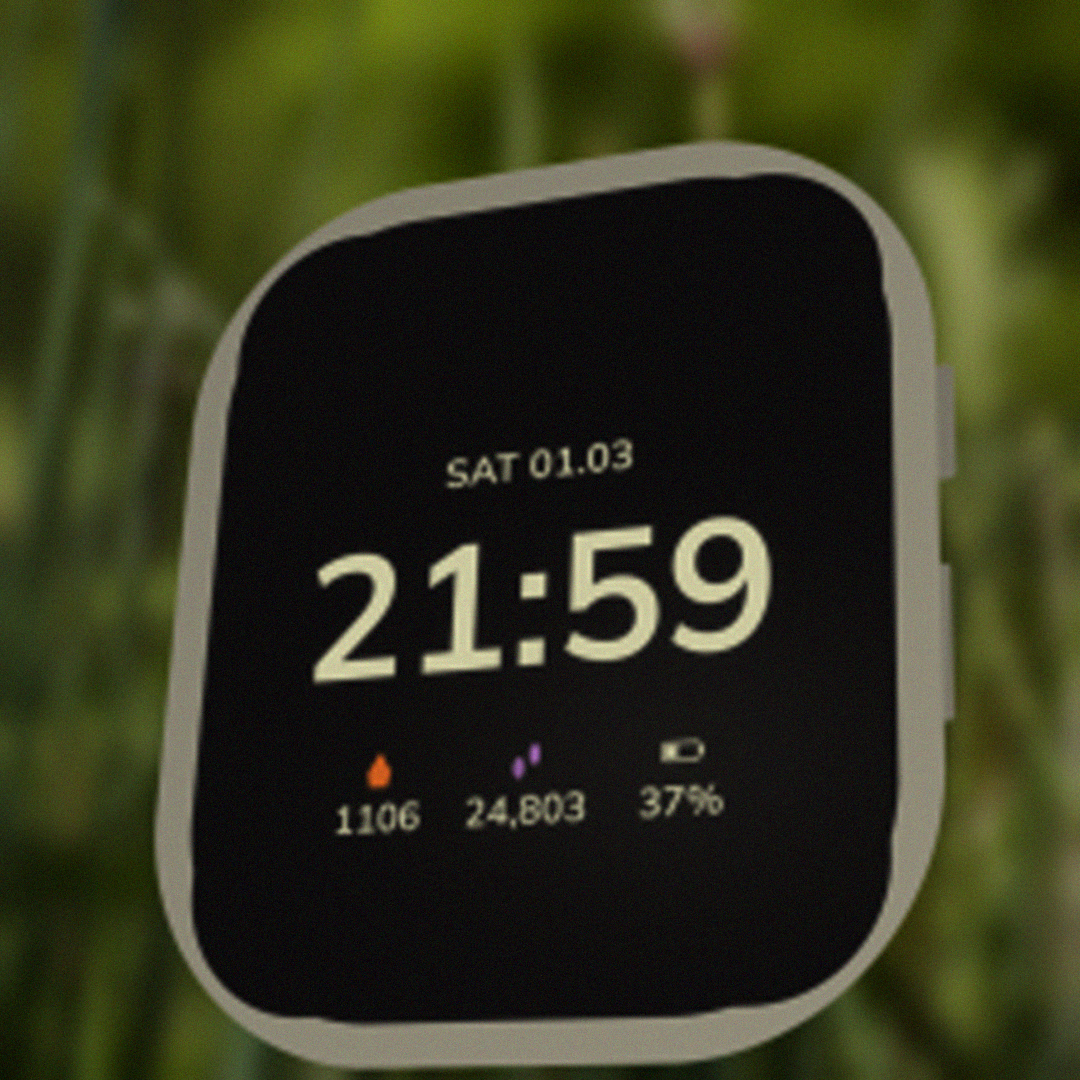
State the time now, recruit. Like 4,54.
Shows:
21,59
